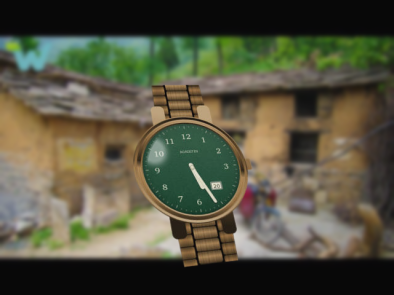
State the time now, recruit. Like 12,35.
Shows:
5,26
